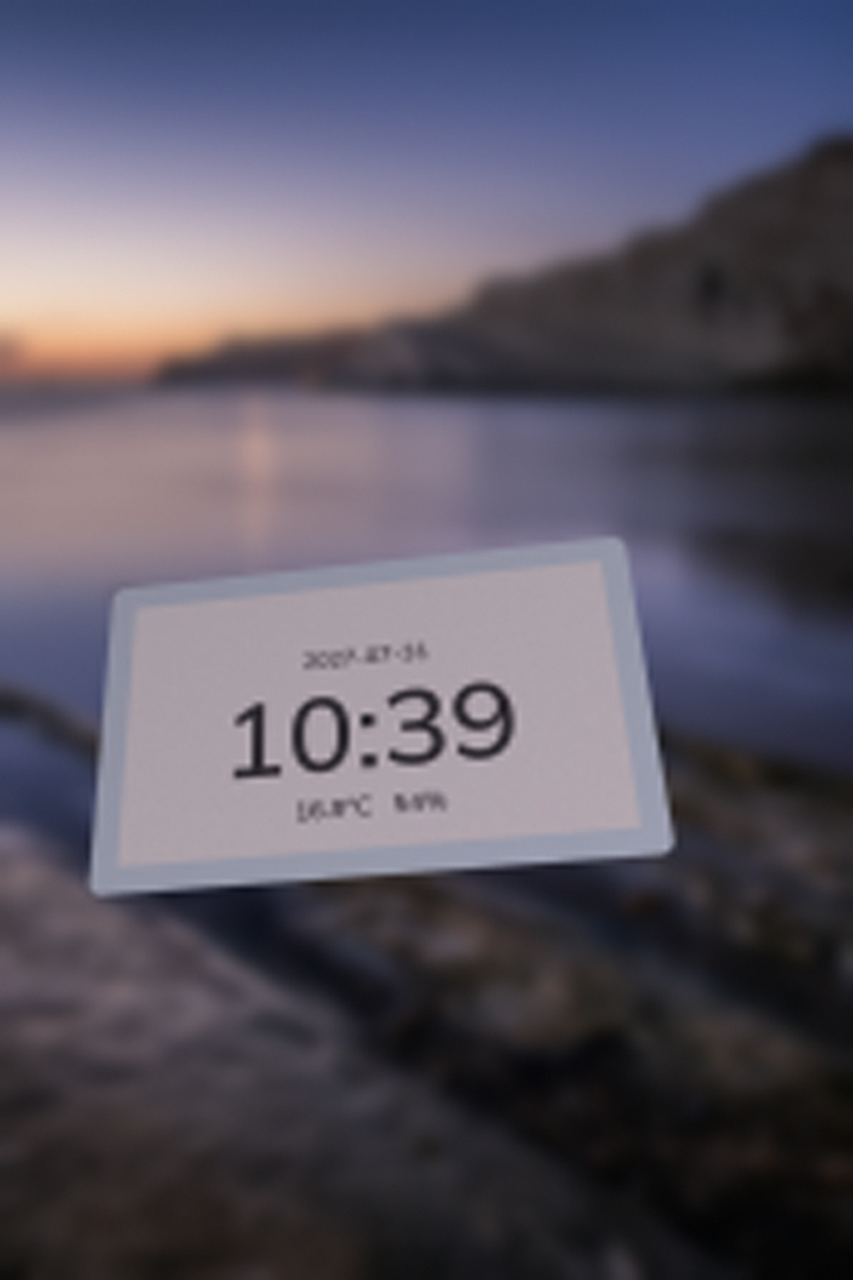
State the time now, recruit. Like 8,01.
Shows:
10,39
